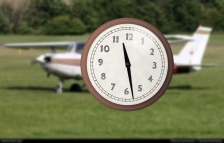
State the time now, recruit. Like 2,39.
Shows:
11,28
